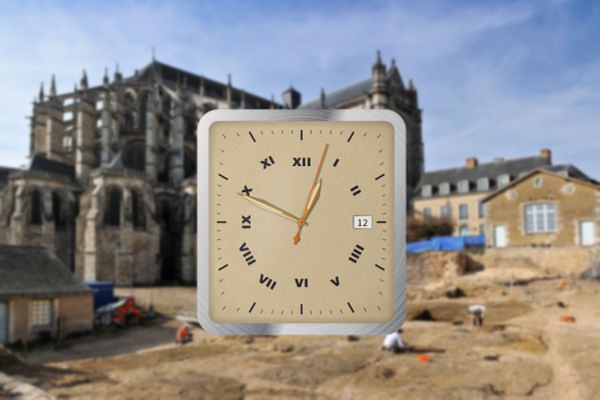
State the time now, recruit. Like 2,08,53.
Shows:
12,49,03
